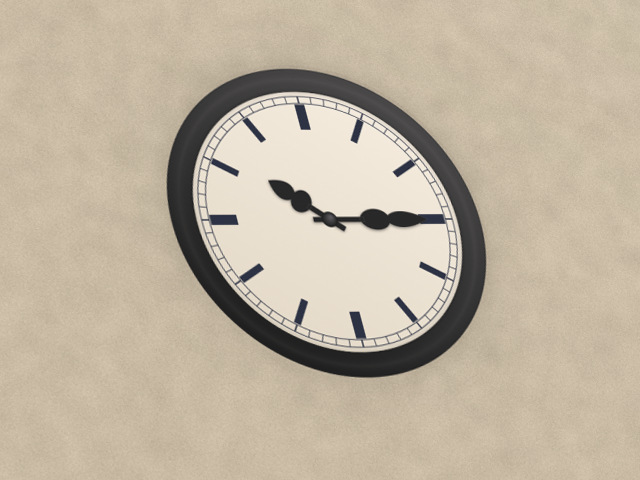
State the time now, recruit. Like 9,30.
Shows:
10,15
